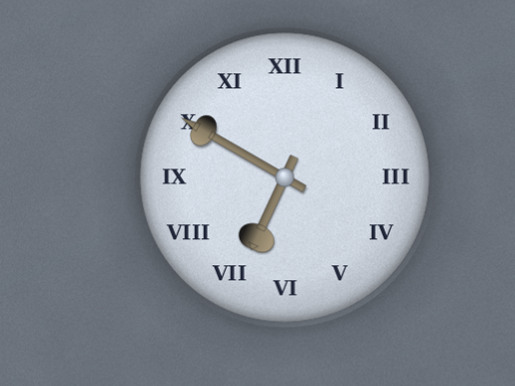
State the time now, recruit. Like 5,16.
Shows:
6,50
